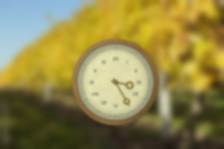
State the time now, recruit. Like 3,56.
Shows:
3,25
